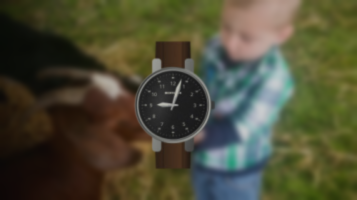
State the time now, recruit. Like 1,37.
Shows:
9,03
